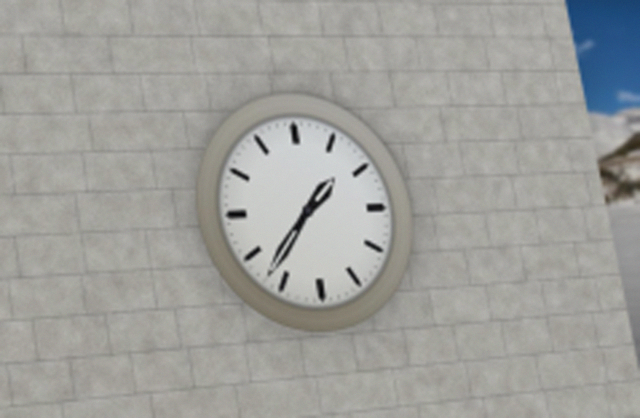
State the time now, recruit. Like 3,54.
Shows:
1,37
